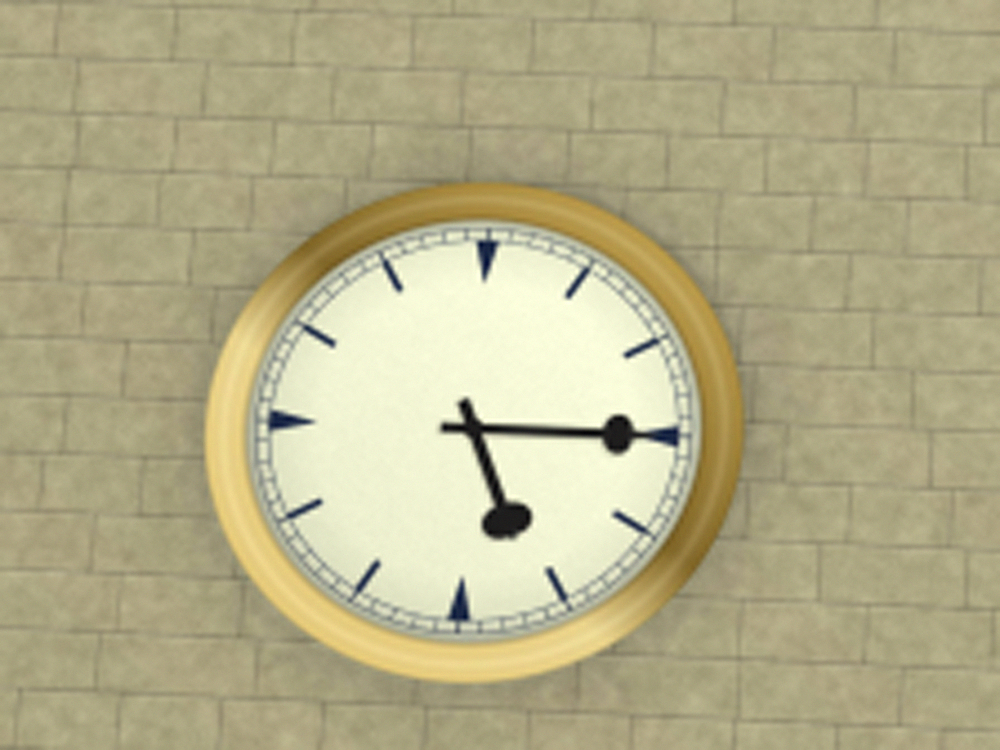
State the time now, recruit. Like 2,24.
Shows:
5,15
